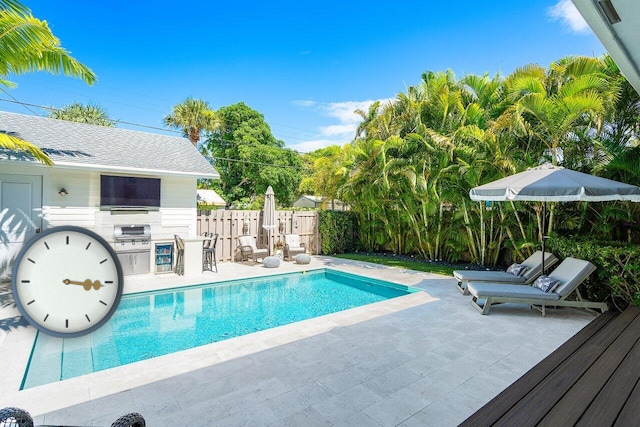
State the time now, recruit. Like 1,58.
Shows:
3,16
